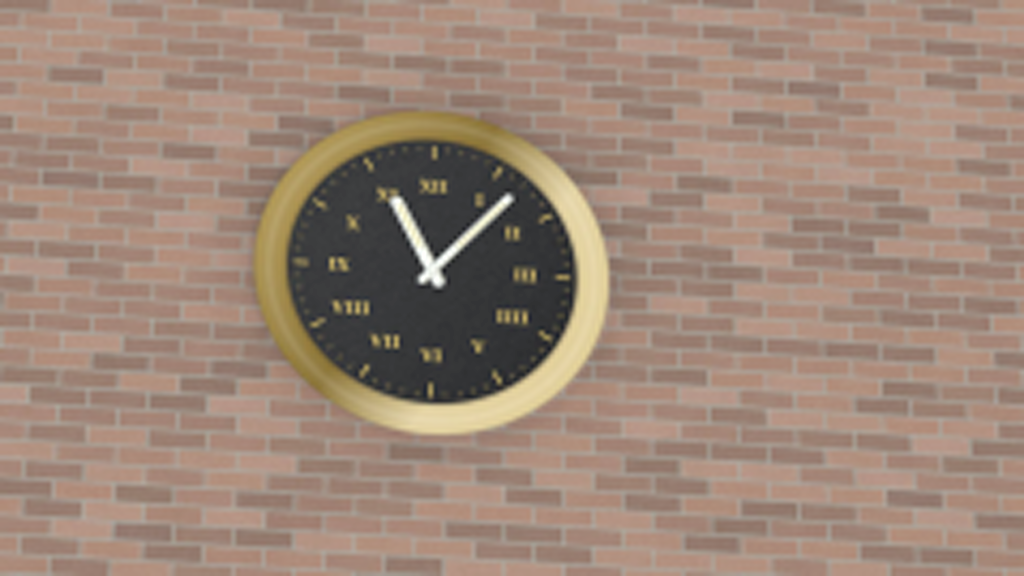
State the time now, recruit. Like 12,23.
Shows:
11,07
